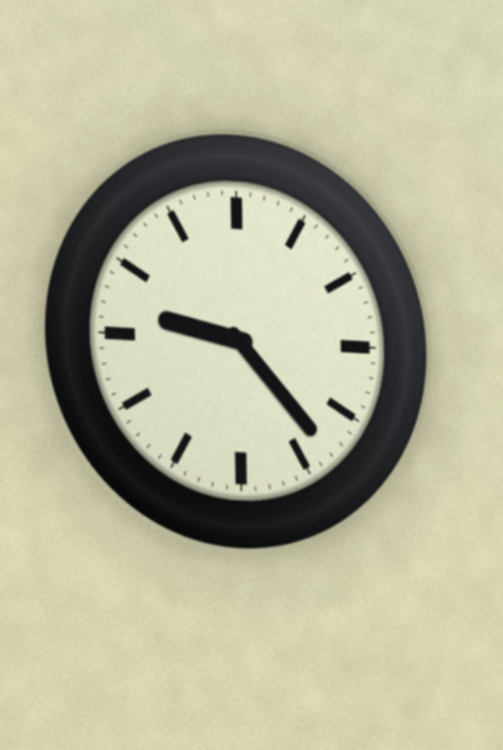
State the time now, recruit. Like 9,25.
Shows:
9,23
